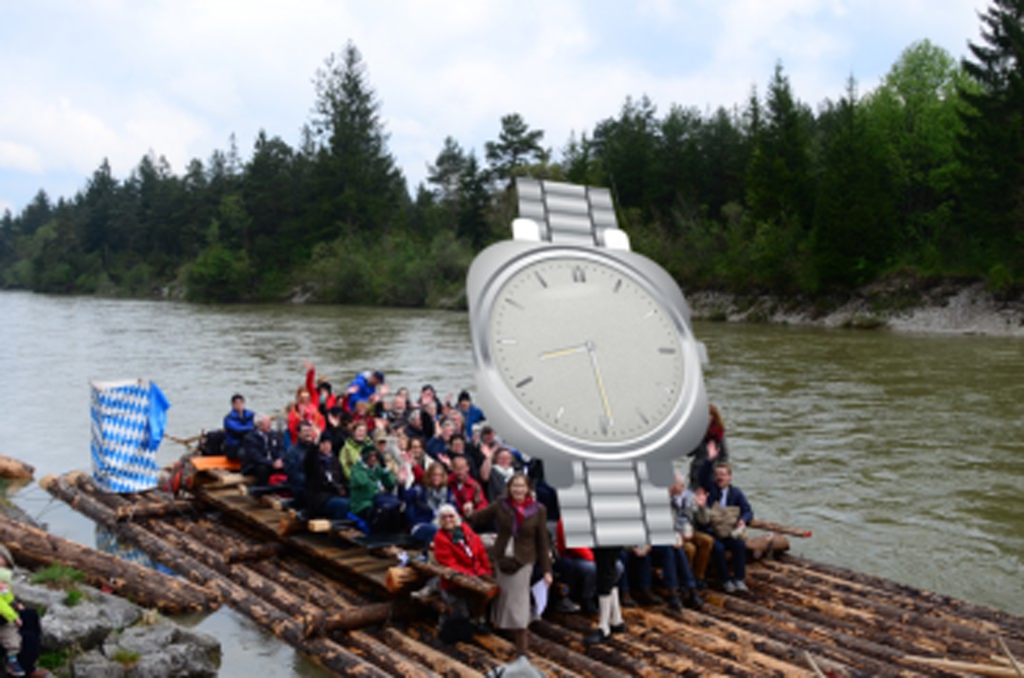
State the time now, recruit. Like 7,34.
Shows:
8,29
